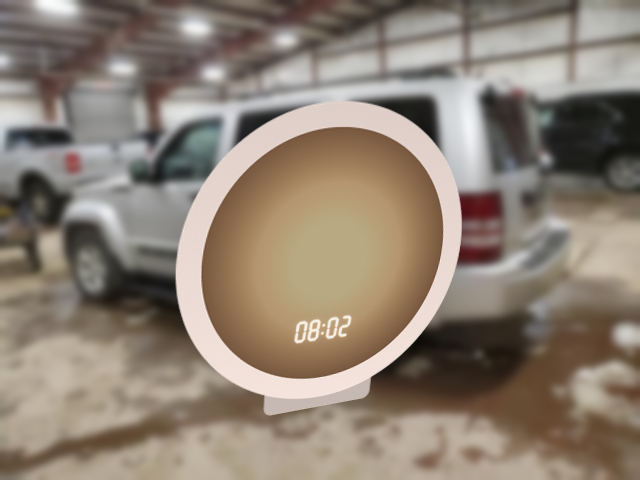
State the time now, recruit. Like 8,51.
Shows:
8,02
